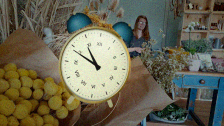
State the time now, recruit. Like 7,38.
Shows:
10,49
